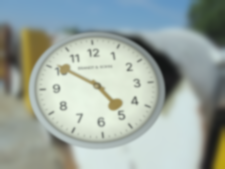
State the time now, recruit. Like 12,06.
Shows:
4,51
